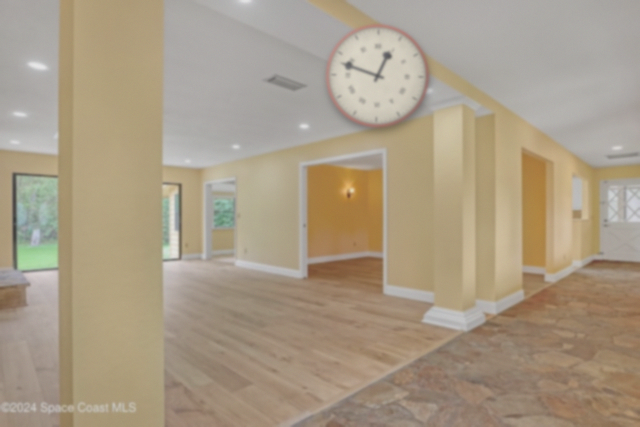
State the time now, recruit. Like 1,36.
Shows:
12,48
